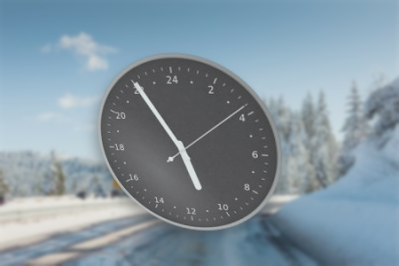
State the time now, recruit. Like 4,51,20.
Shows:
10,55,09
